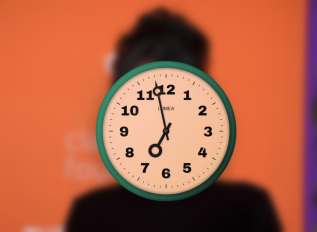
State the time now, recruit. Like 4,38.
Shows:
6,58
